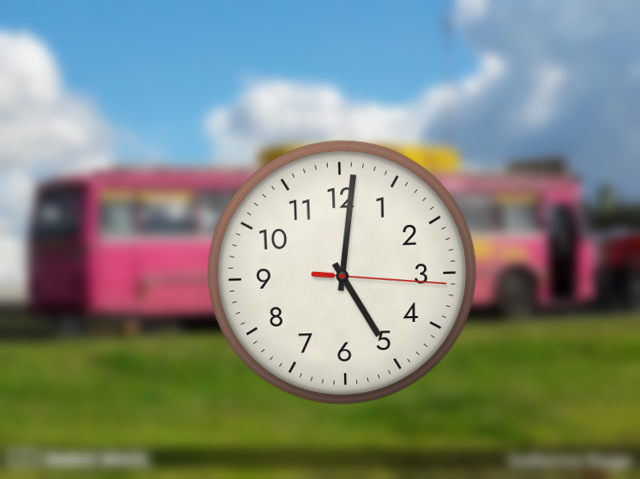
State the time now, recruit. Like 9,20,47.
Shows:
5,01,16
